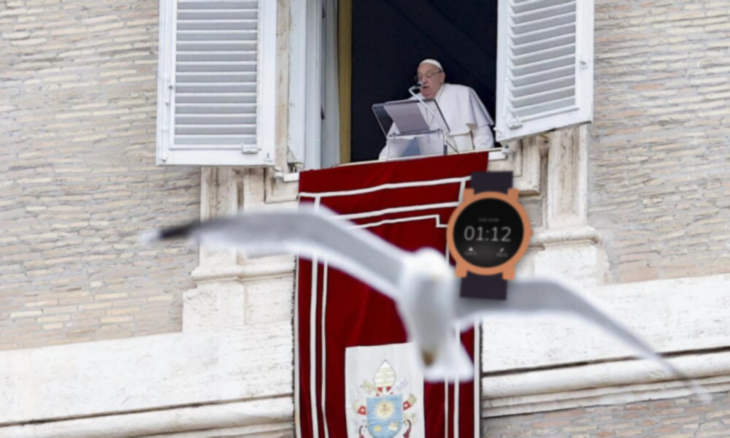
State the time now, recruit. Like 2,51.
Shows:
1,12
